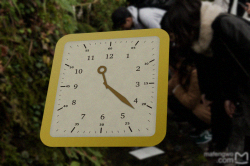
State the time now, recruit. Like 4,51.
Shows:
11,22
